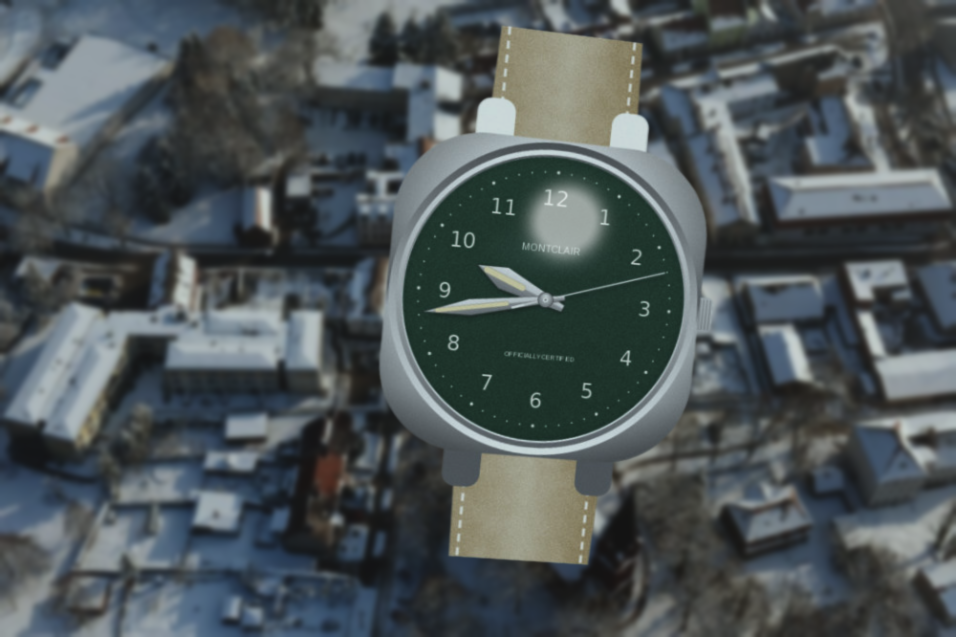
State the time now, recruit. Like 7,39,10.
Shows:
9,43,12
